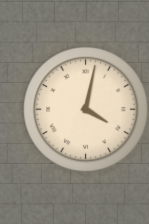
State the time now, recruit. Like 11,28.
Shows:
4,02
